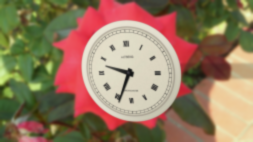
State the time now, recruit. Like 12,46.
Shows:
9,34
